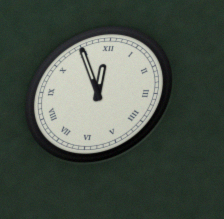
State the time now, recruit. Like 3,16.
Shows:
11,55
